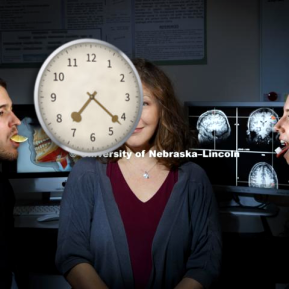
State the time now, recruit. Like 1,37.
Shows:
7,22
